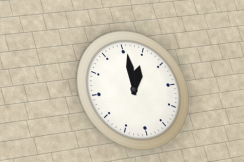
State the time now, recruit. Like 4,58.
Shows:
1,01
